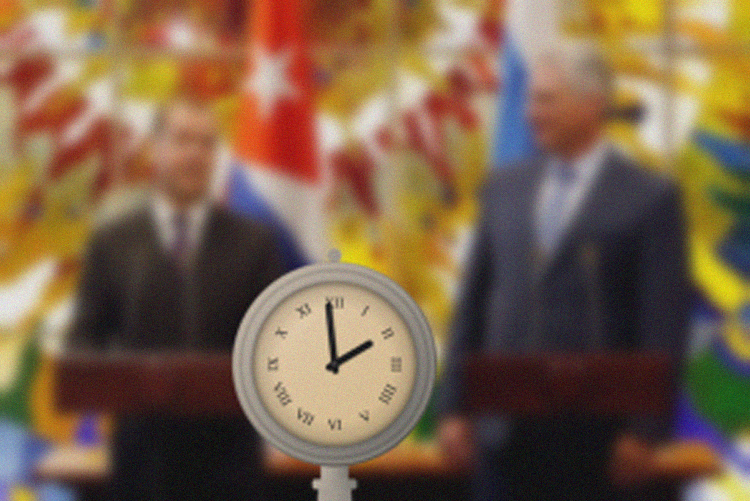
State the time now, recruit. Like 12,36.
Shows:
1,59
